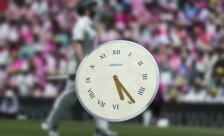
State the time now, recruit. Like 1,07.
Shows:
5,24
